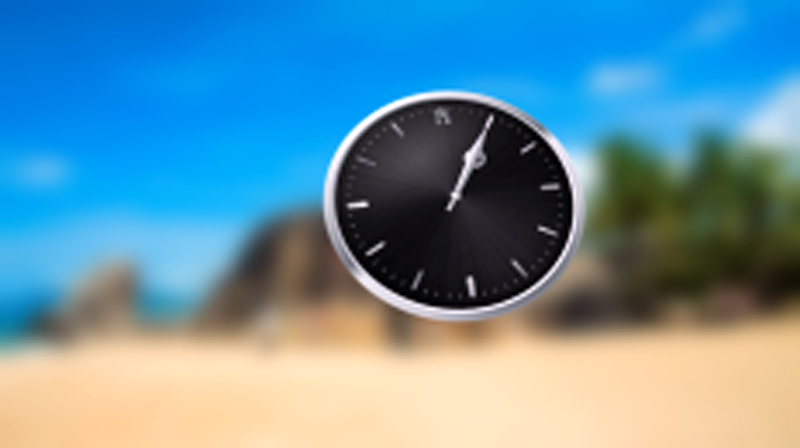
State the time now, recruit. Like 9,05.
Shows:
1,05
